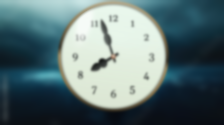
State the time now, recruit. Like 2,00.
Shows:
7,57
